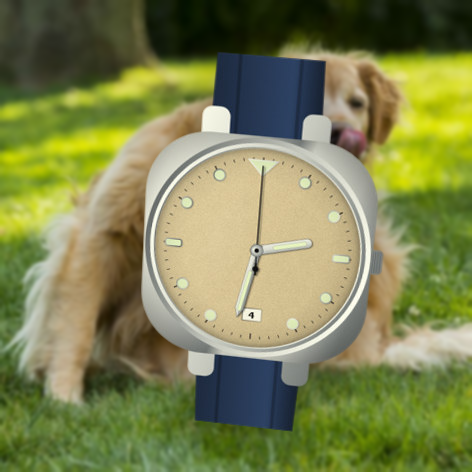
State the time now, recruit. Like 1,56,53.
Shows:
2,32,00
